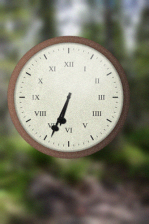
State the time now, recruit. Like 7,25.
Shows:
6,34
